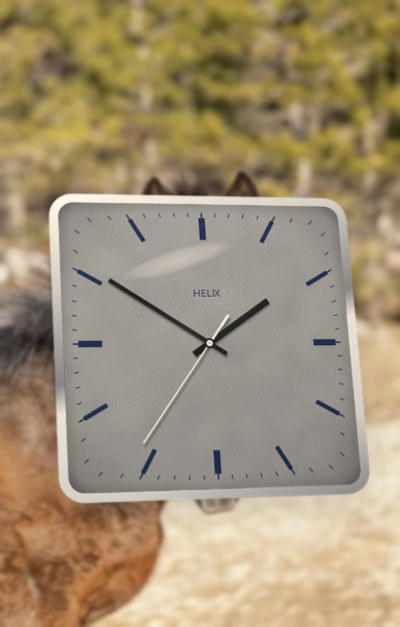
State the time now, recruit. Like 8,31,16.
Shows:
1,50,36
